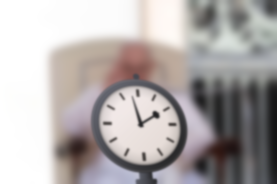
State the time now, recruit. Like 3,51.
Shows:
1,58
